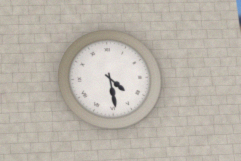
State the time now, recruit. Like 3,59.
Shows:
4,29
